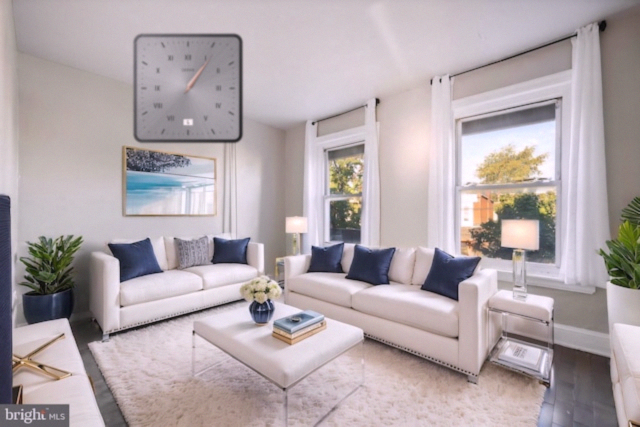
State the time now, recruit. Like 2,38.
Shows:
1,06
